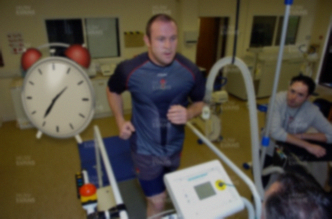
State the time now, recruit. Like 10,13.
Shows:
1,36
